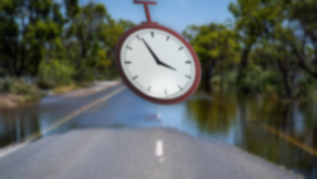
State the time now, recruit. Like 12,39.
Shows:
3,56
